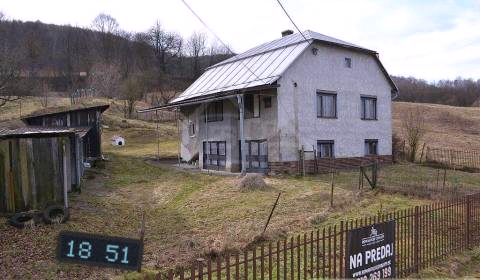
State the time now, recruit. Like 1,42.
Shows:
18,51
